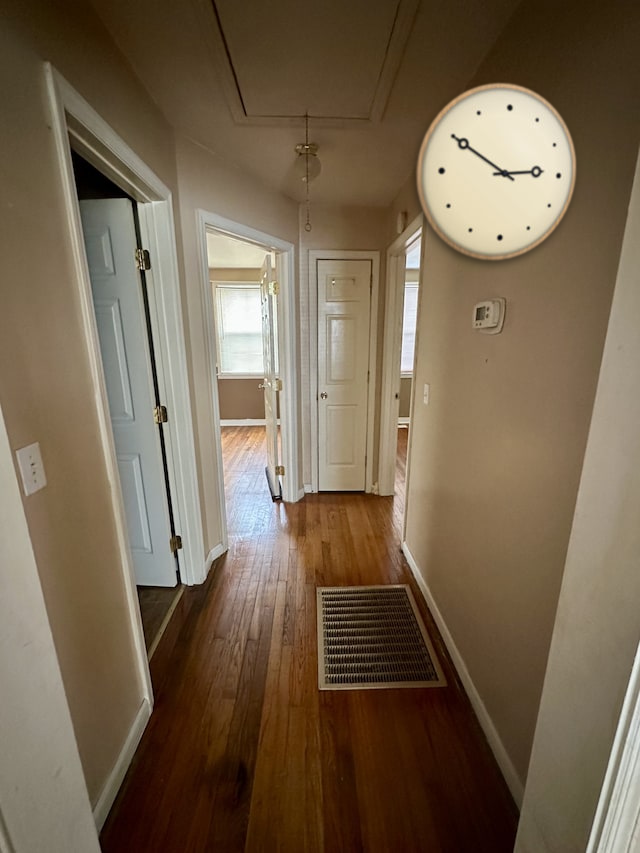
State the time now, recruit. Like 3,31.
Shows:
2,50
